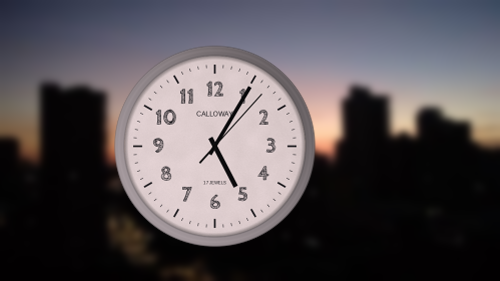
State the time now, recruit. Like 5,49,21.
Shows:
5,05,07
